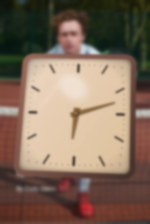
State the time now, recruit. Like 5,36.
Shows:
6,12
